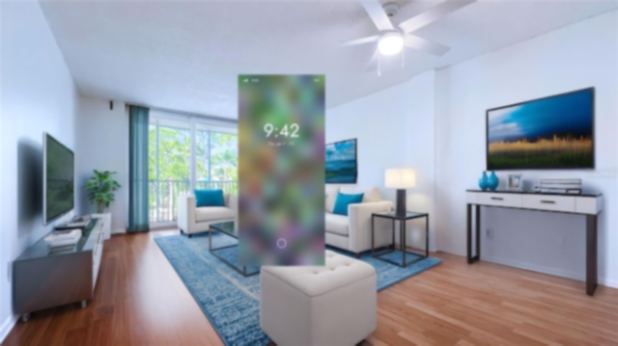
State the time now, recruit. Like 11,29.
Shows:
9,42
